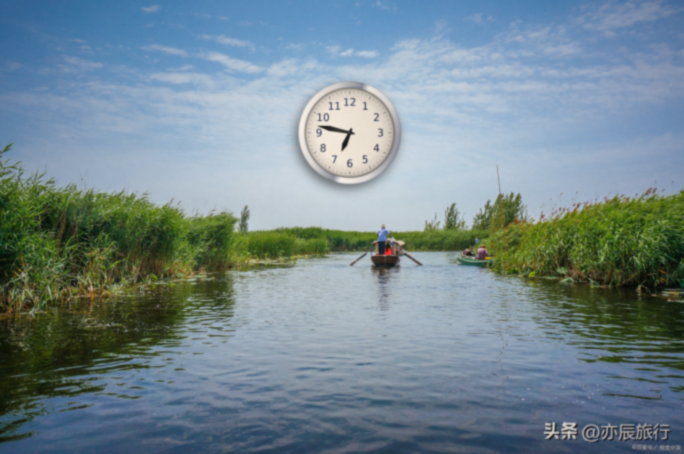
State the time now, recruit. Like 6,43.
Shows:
6,47
